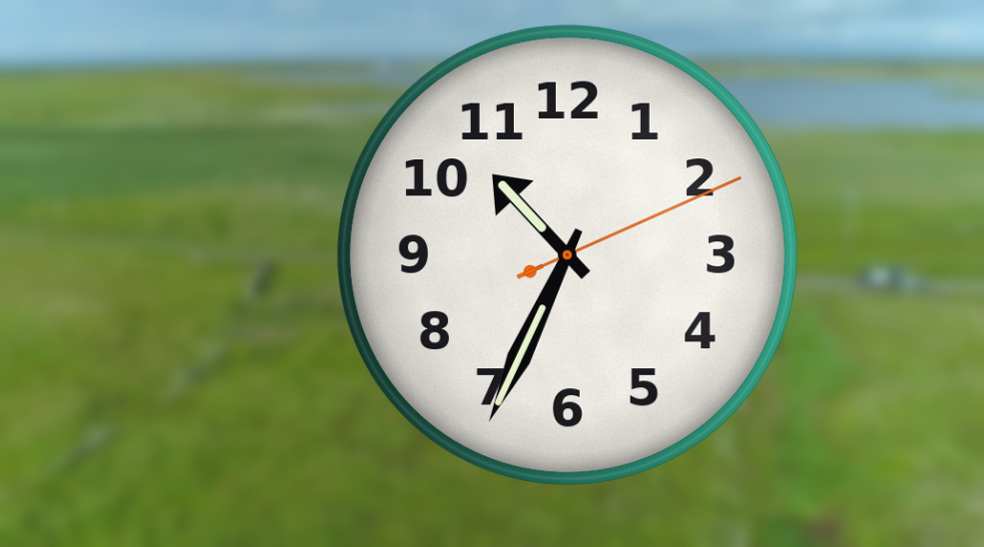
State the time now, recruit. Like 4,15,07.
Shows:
10,34,11
